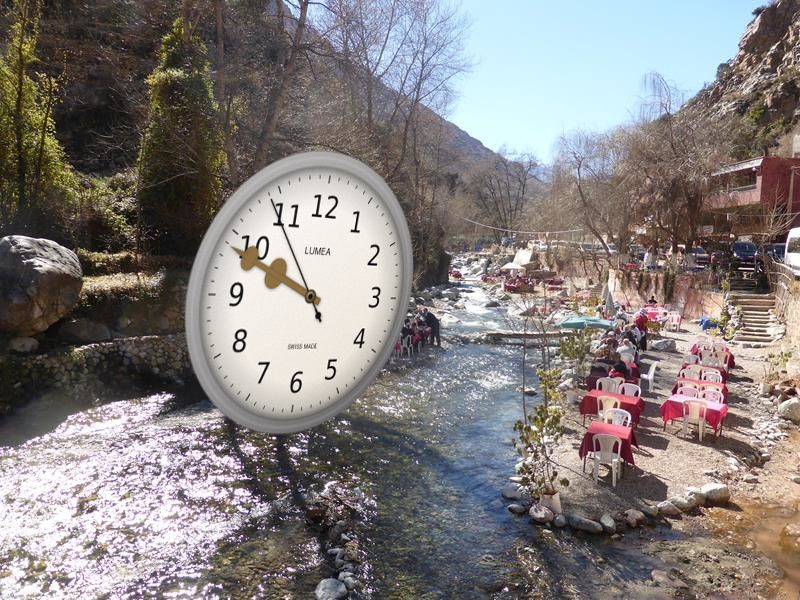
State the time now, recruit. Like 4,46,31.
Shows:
9,48,54
